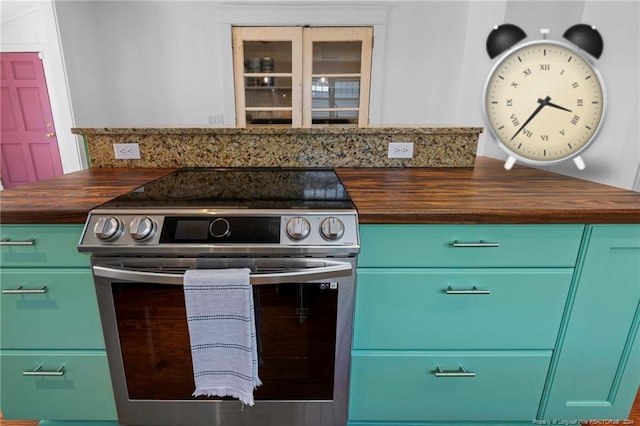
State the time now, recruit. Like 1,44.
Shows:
3,37
